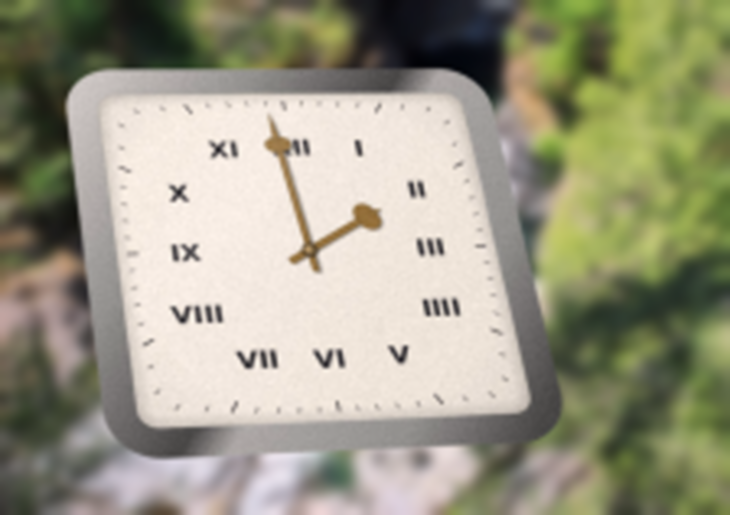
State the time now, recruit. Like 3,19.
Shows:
1,59
